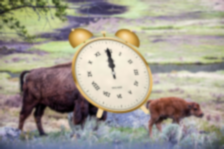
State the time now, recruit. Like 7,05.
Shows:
12,00
